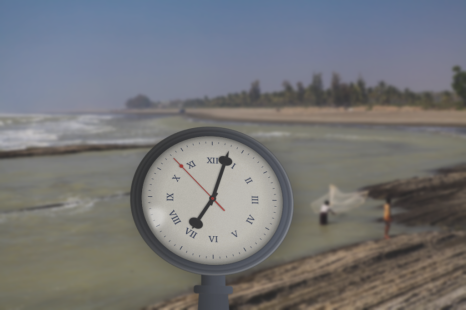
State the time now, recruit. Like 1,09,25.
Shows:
7,02,53
